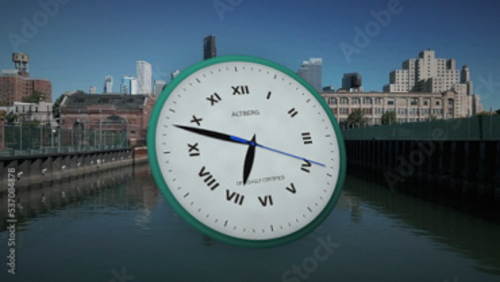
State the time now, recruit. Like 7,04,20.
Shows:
6,48,19
